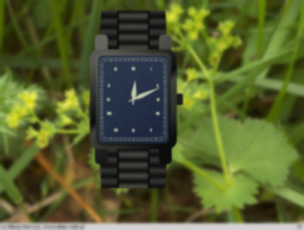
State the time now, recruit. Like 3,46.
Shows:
12,11
